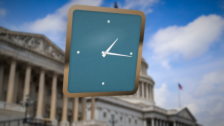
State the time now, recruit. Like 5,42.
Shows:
1,16
